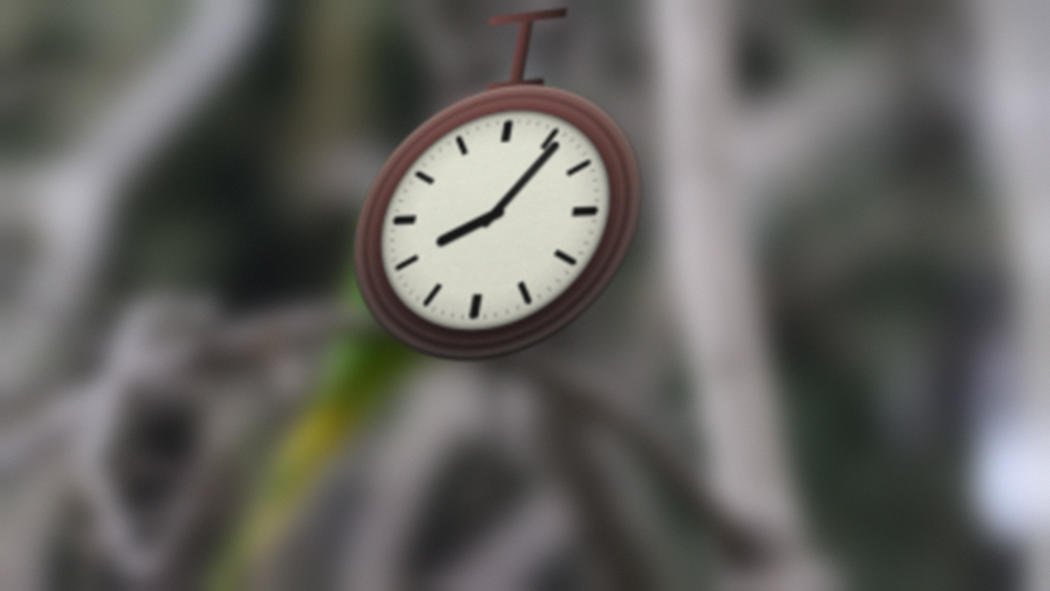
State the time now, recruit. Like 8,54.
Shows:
8,06
